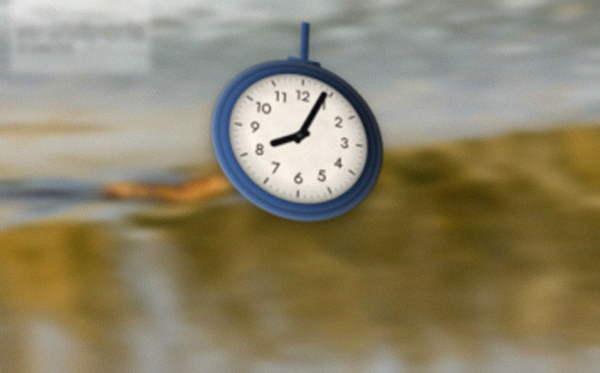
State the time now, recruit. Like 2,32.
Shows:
8,04
